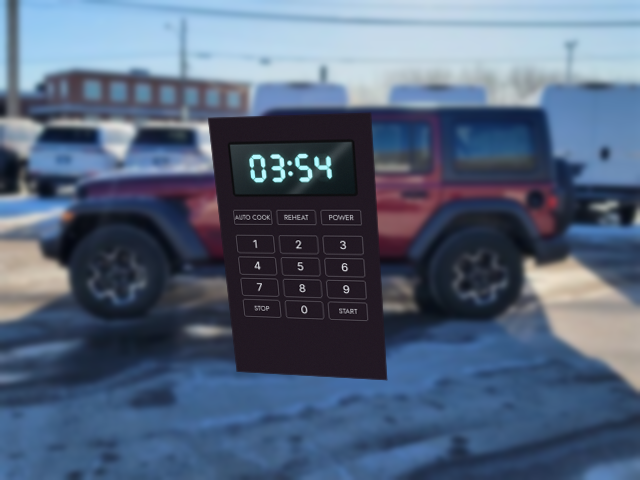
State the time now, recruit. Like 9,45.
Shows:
3,54
